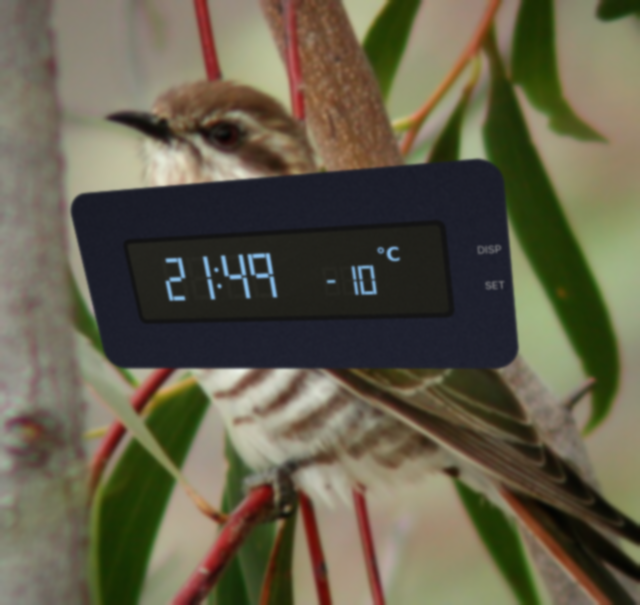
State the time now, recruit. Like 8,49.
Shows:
21,49
